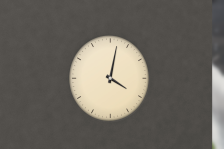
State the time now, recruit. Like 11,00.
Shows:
4,02
